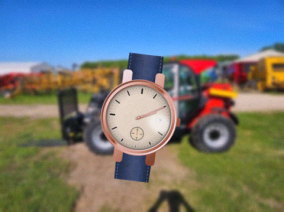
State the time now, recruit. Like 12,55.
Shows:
2,10
